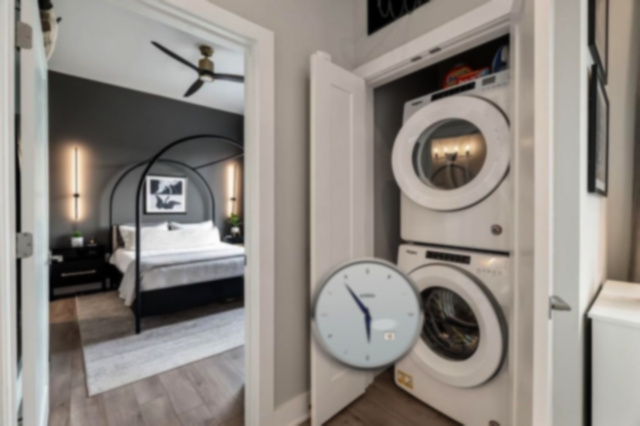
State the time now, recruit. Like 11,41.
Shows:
5,54
